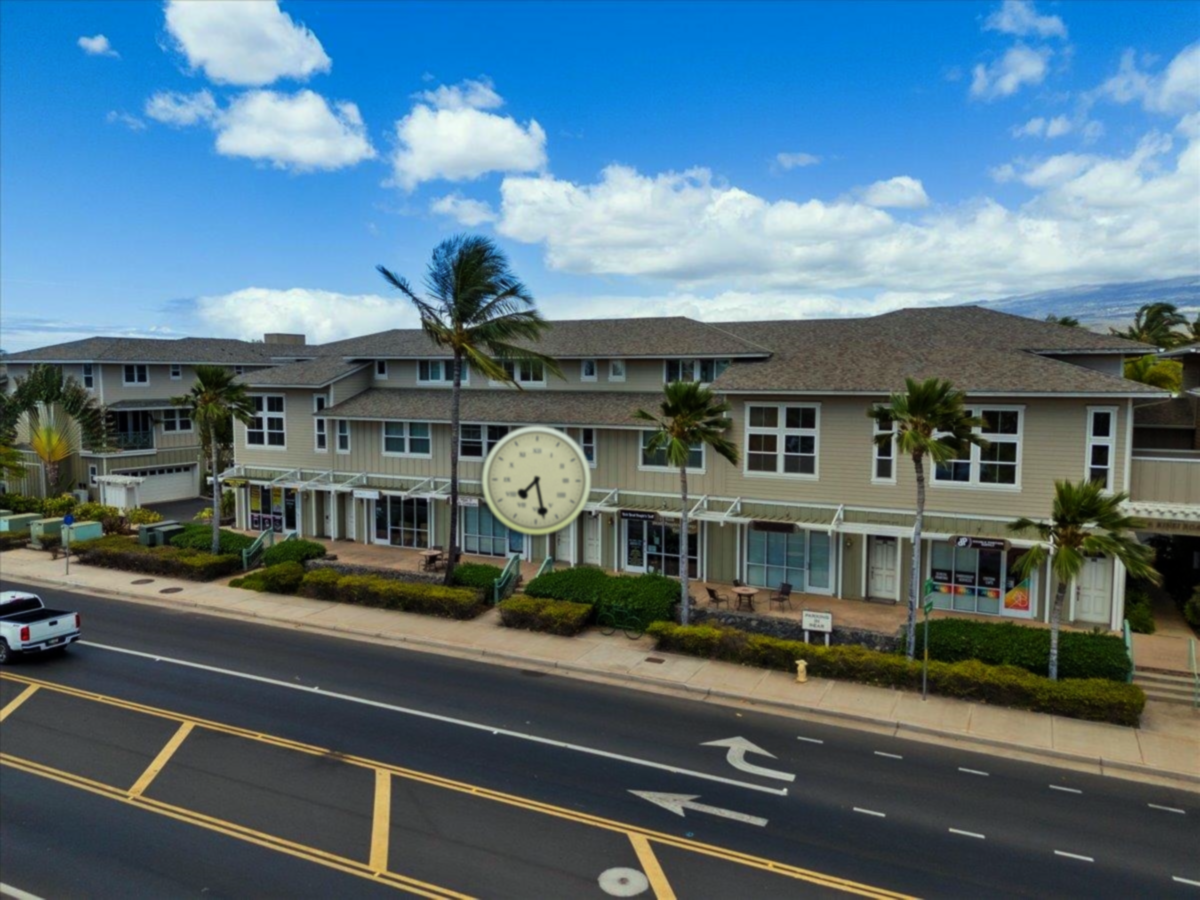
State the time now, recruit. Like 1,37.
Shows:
7,28
